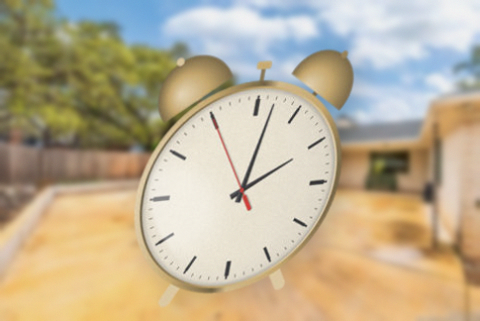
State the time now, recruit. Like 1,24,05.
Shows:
2,01,55
